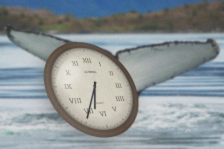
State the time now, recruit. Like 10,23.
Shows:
6,35
